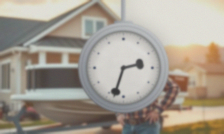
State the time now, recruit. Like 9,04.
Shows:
2,33
